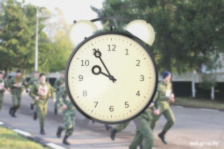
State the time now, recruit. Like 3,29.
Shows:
9,55
